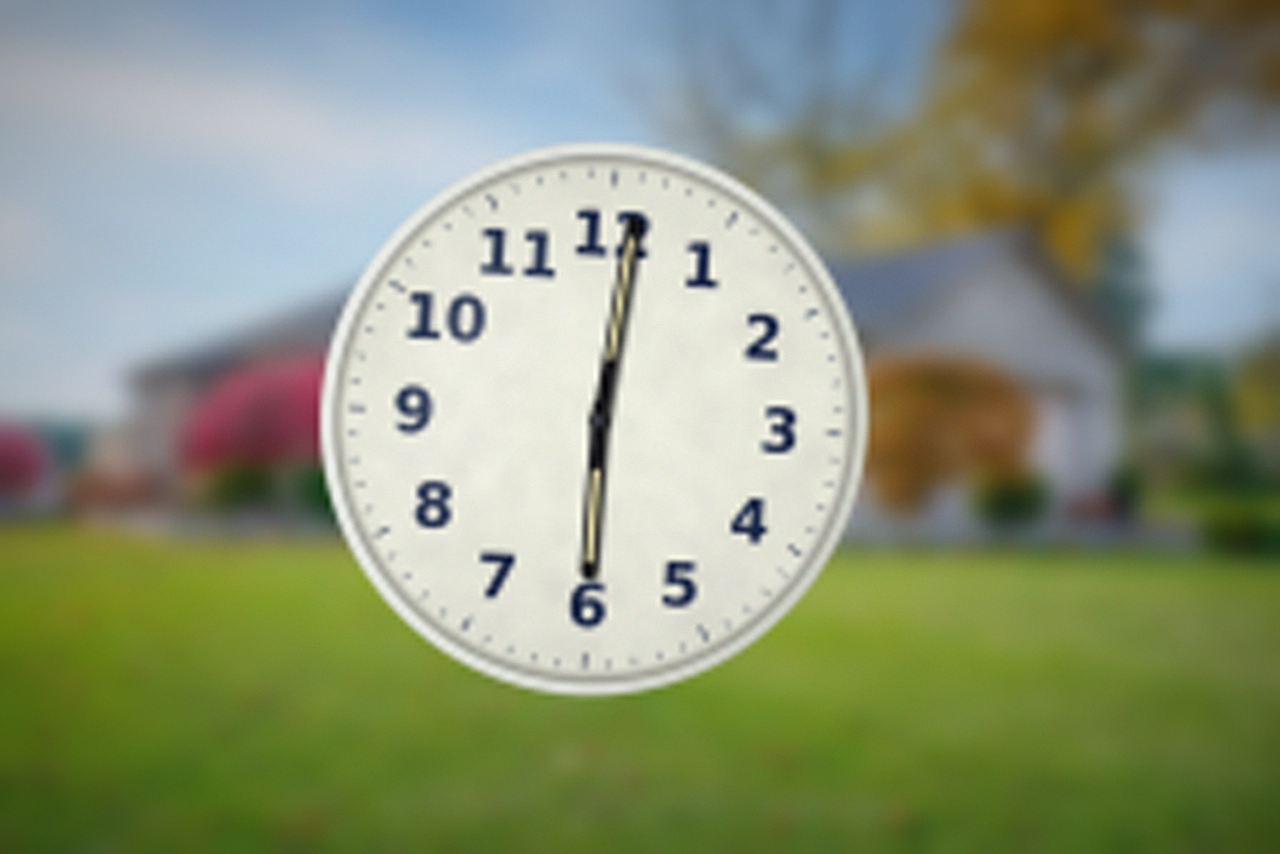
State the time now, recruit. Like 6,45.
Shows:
6,01
